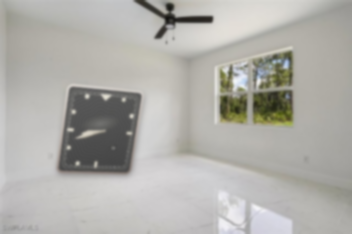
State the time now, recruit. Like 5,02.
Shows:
8,42
